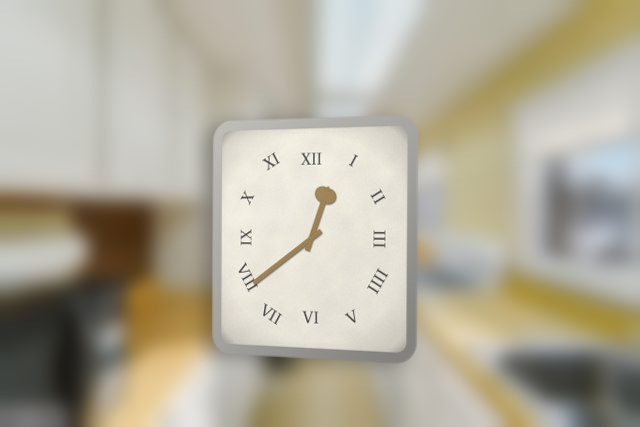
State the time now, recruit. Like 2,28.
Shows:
12,39
